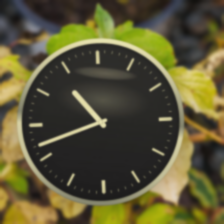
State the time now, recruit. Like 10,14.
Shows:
10,42
